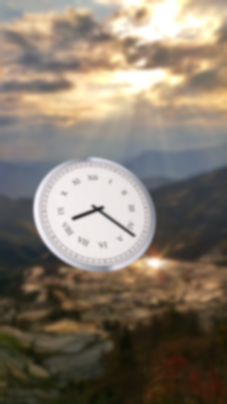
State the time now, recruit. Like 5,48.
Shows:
8,22
